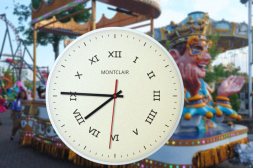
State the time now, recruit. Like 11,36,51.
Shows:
7,45,31
